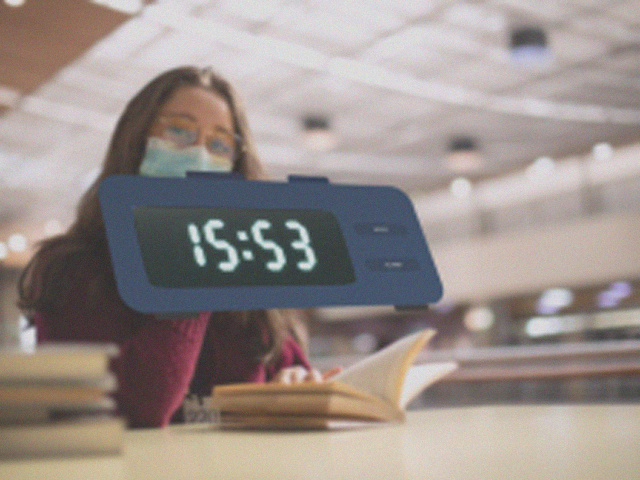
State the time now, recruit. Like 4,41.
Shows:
15,53
